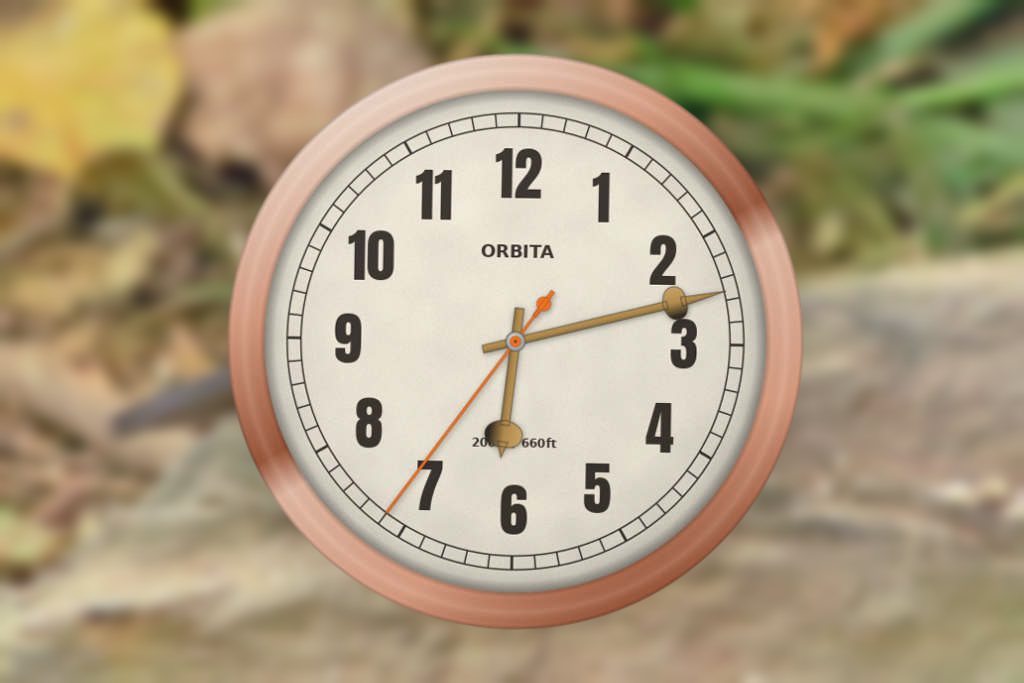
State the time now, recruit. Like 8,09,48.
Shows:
6,12,36
